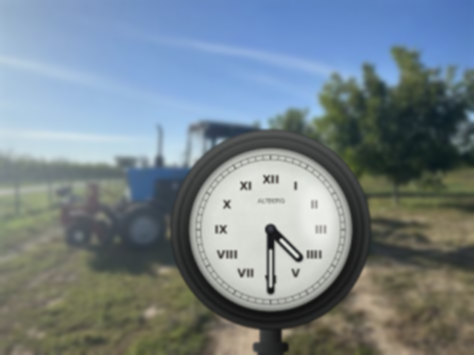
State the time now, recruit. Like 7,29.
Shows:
4,30
